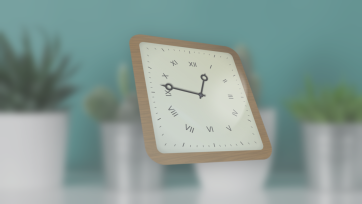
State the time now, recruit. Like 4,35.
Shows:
12,47
